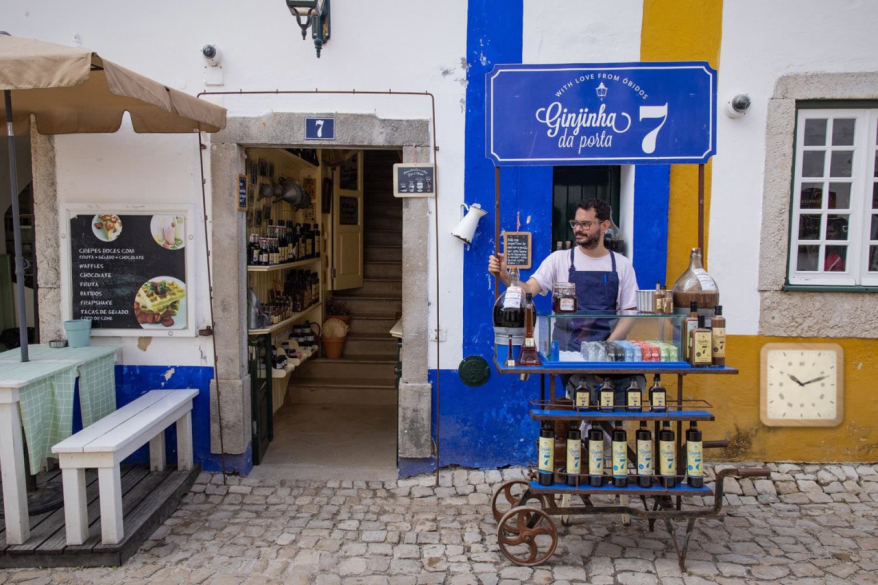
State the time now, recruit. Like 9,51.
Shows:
10,12
